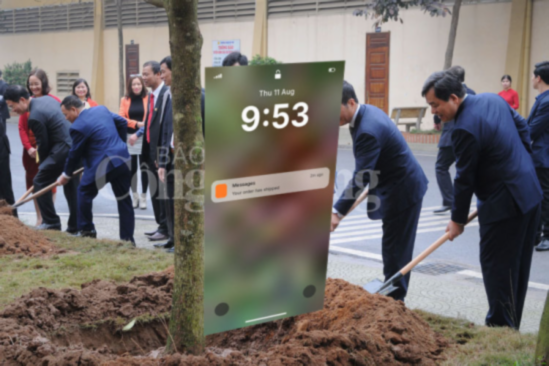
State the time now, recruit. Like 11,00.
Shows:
9,53
